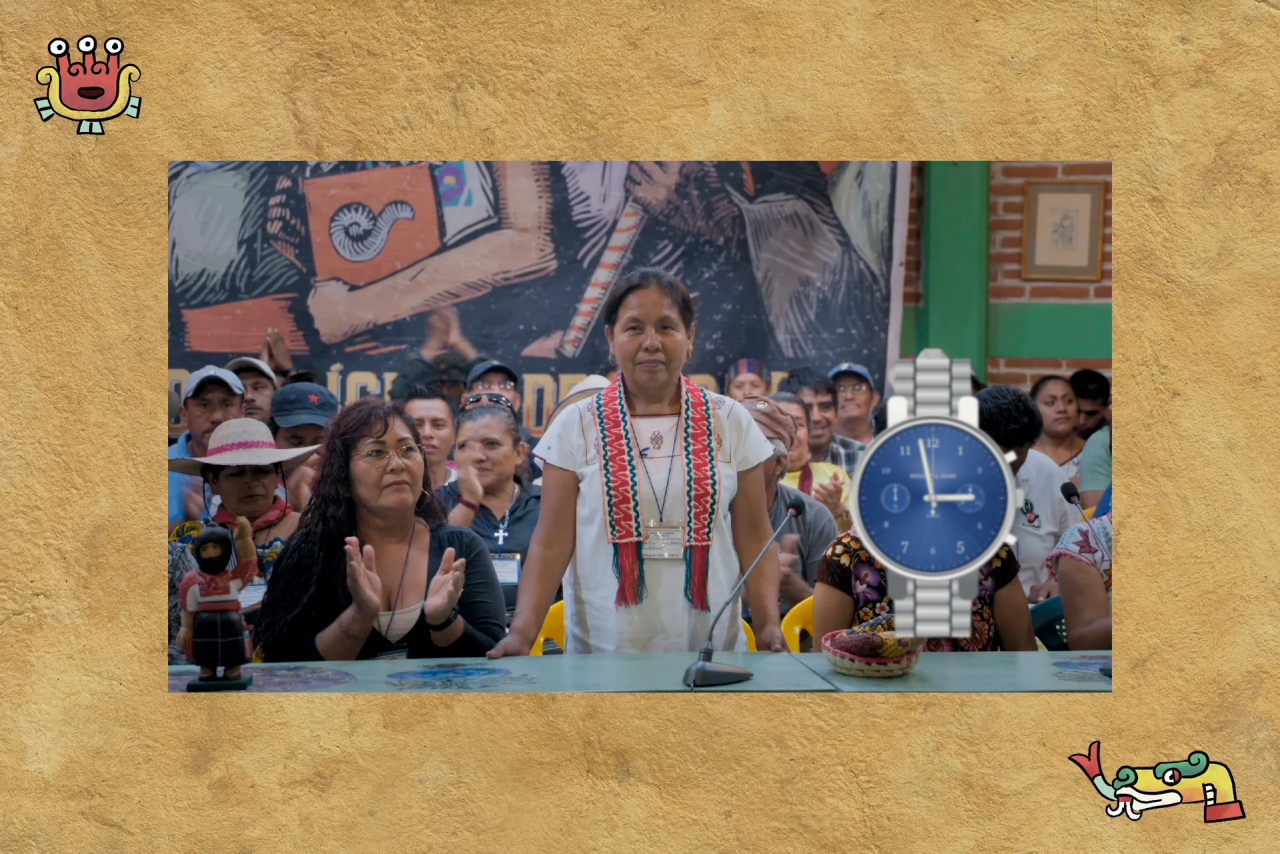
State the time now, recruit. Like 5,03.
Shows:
2,58
